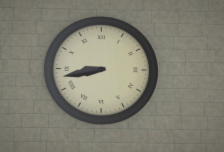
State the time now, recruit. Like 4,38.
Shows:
8,43
